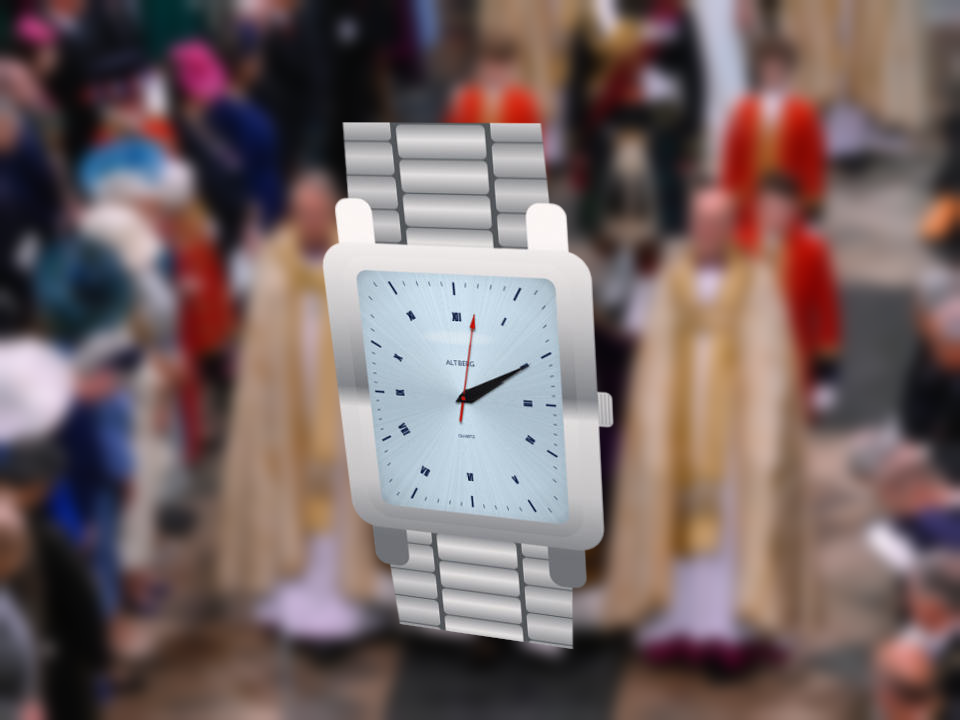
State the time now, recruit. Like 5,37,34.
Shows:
2,10,02
